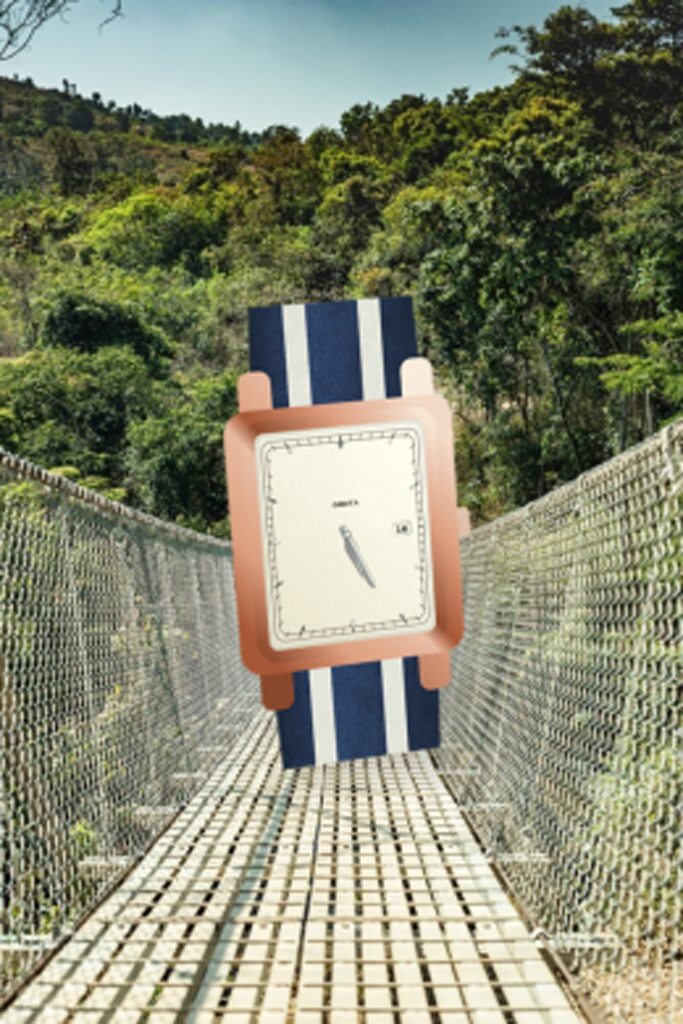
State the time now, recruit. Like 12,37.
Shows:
5,26
